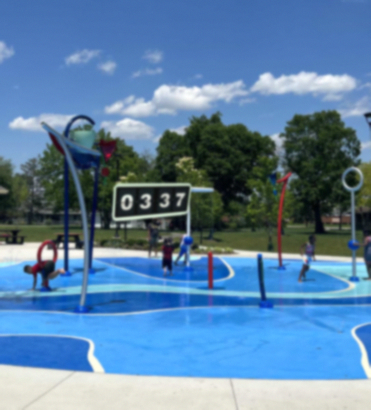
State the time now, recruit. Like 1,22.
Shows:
3,37
